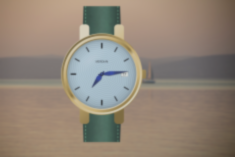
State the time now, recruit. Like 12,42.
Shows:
7,14
